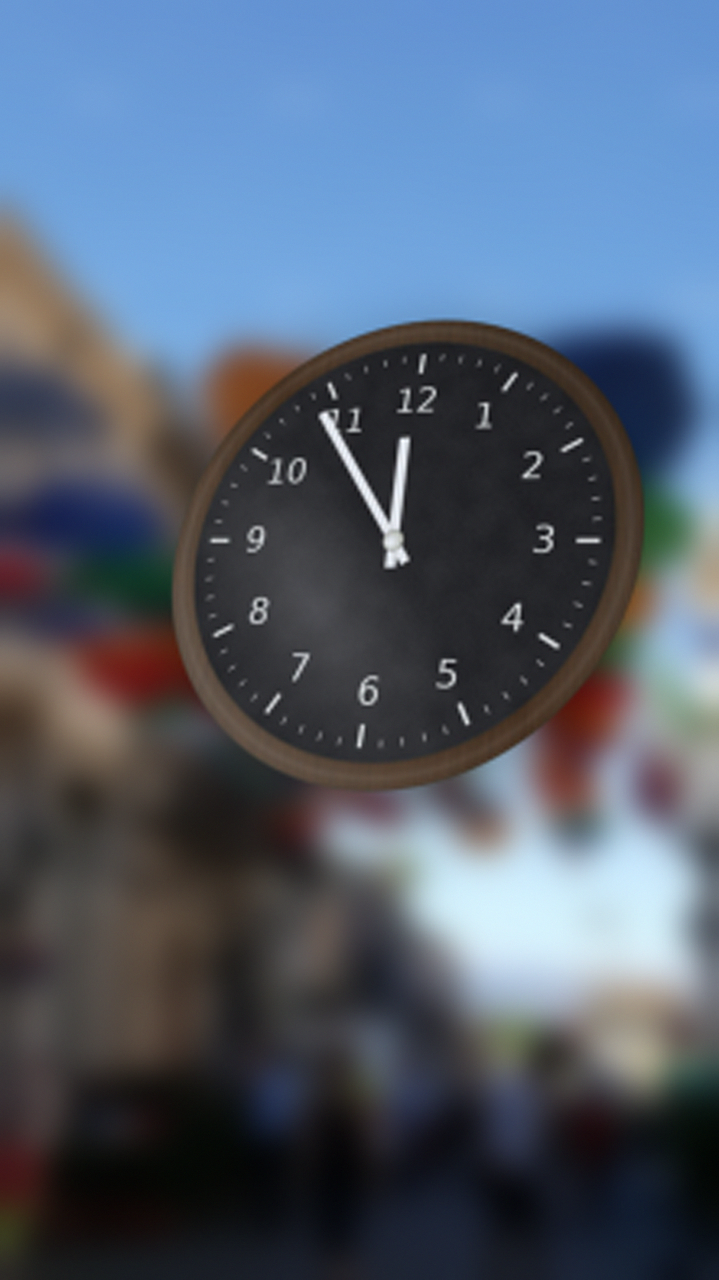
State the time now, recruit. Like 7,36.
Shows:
11,54
